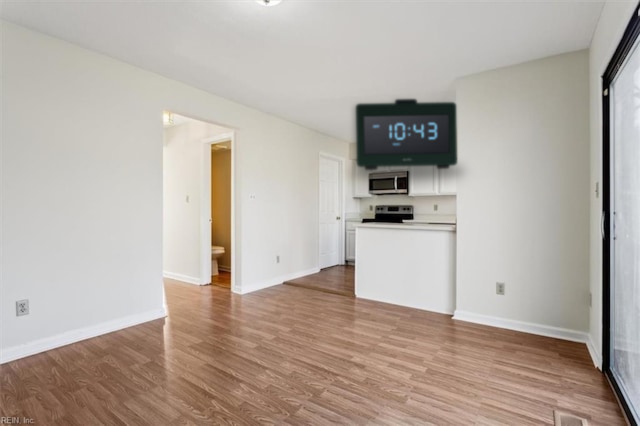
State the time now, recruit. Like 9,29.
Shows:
10,43
